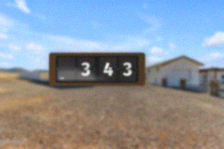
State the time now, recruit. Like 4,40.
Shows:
3,43
